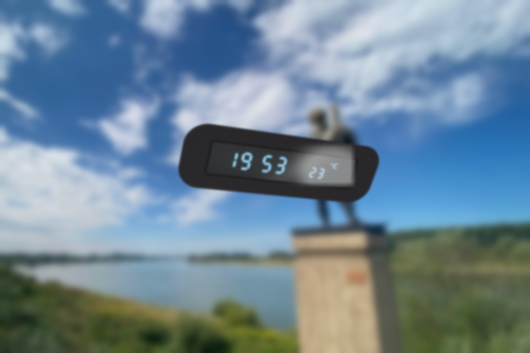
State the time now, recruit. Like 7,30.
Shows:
19,53
